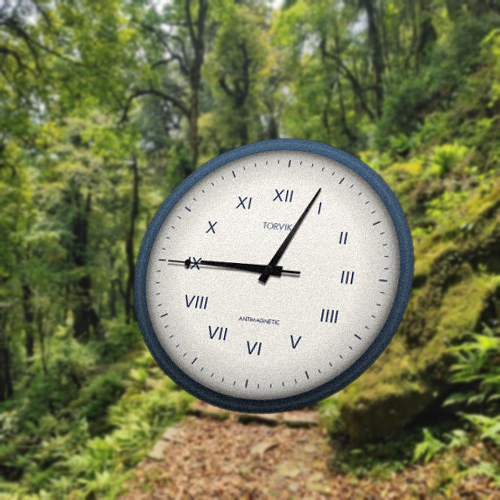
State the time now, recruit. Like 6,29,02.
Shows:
9,03,45
